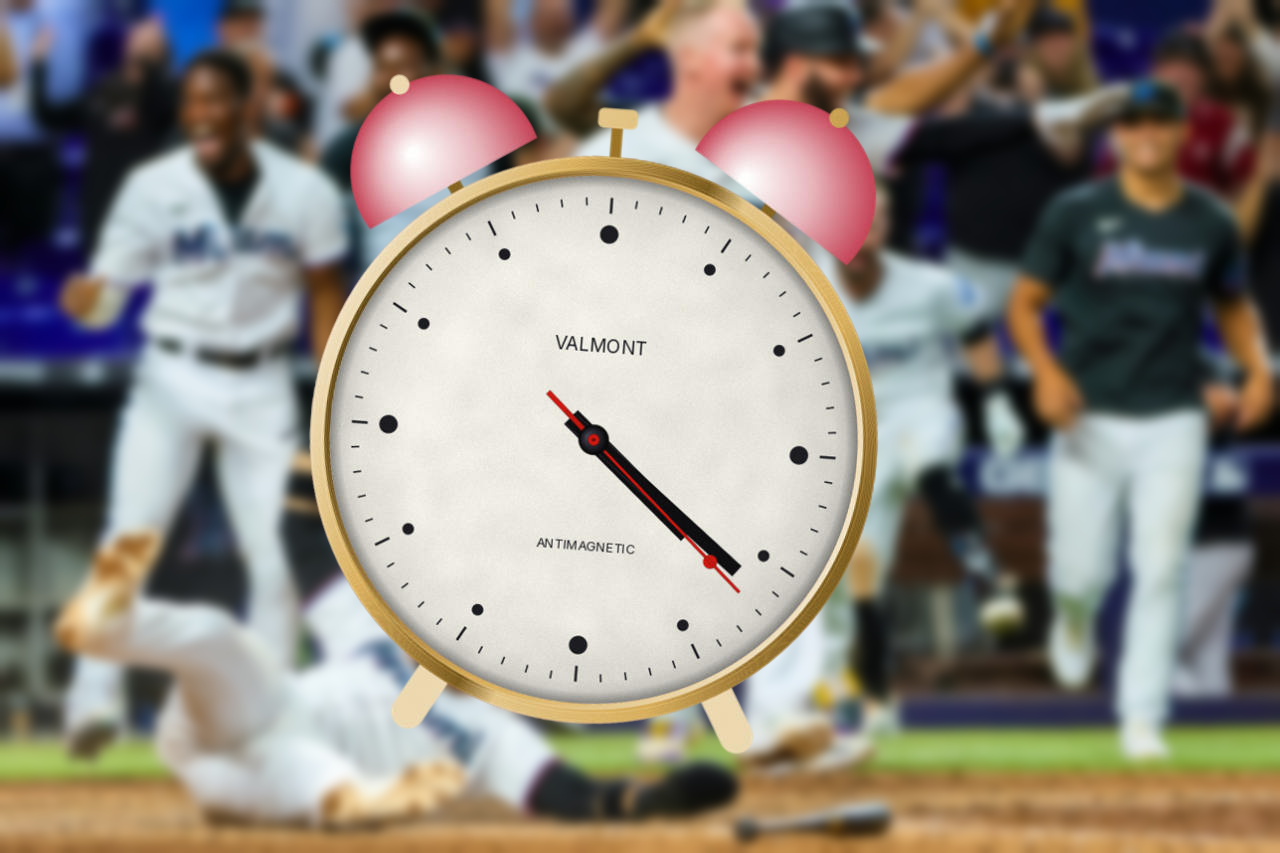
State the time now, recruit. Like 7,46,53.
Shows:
4,21,22
